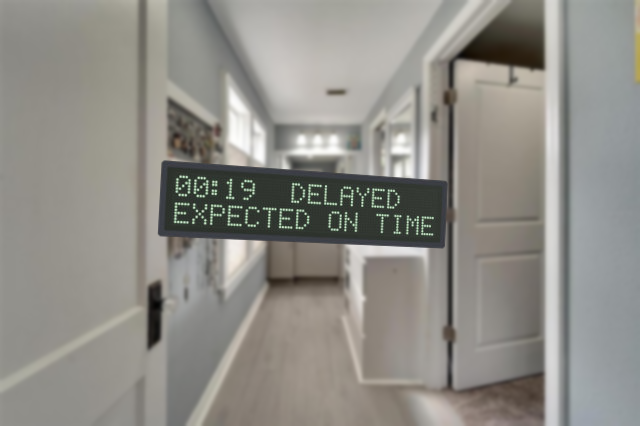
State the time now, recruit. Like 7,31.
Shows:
0,19
